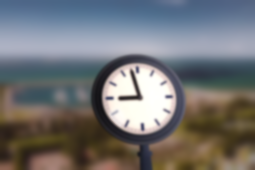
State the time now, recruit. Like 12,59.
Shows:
8,58
